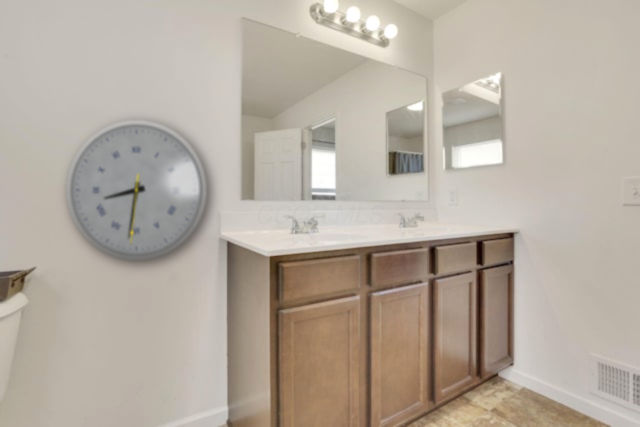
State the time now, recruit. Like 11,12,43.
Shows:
8,31,31
